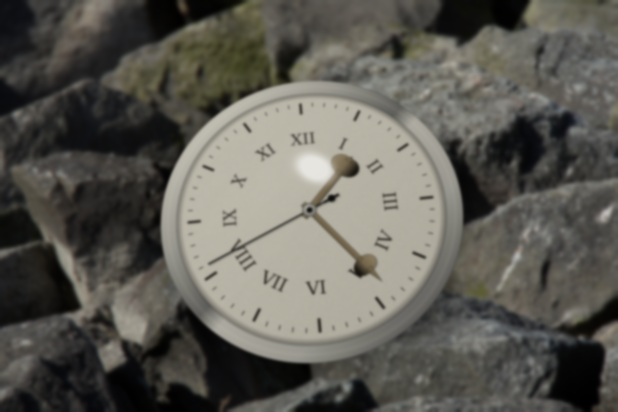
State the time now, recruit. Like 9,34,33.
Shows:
1,23,41
